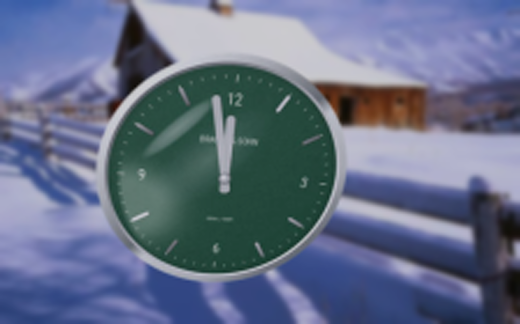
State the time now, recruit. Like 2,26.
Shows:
11,58
